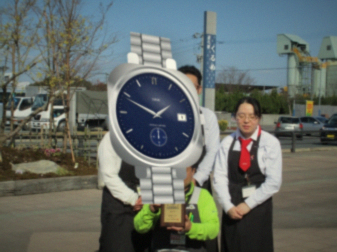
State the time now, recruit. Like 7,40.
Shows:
1,49
